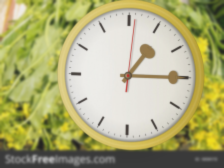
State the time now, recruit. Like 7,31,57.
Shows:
1,15,01
